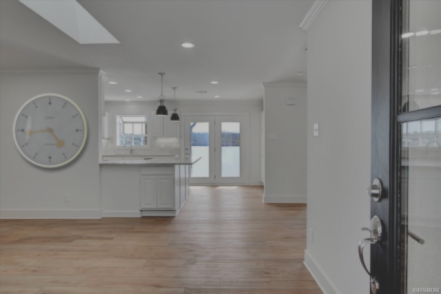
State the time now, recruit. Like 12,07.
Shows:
4,44
